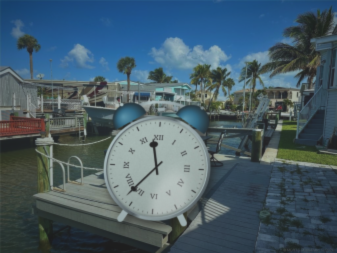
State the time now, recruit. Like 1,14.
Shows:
11,37
